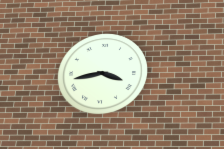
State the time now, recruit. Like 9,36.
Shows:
3,43
